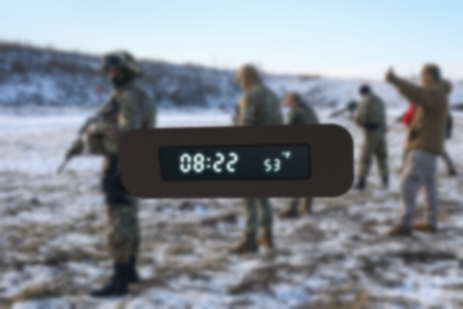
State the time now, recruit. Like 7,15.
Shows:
8,22
